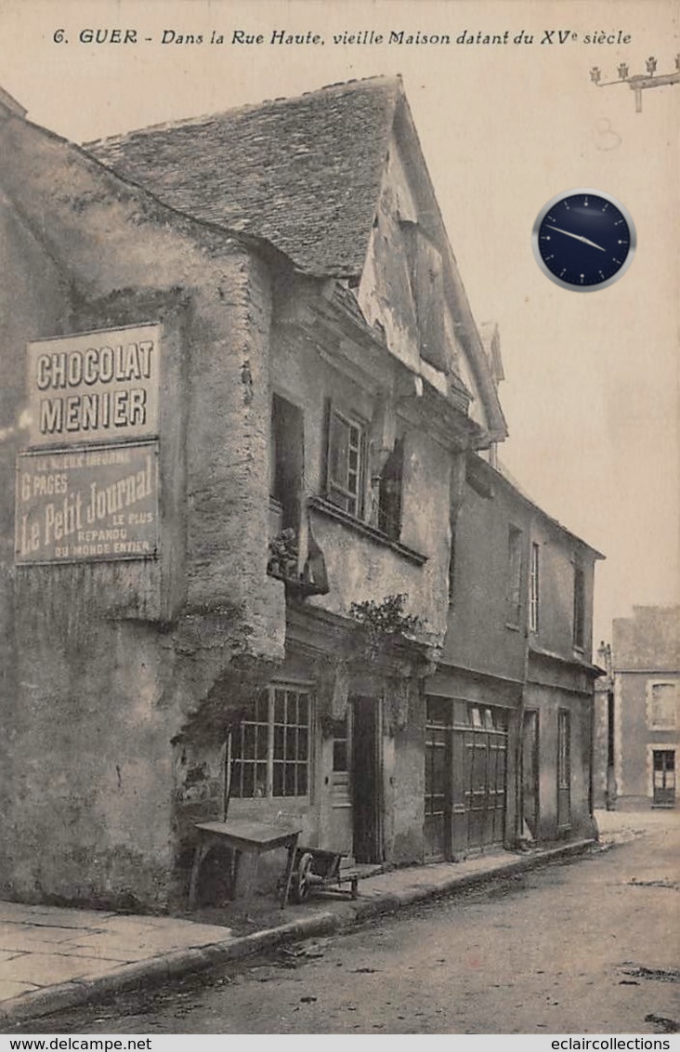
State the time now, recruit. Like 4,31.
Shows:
3,48
